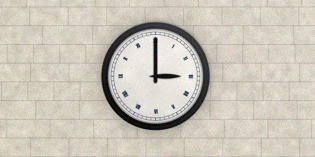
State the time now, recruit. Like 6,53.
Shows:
3,00
